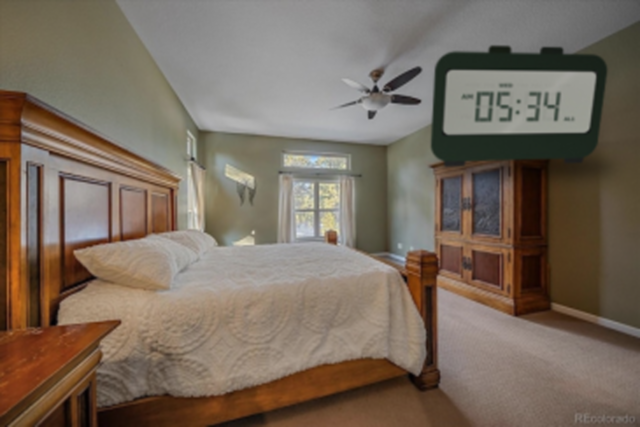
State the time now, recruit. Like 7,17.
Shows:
5,34
